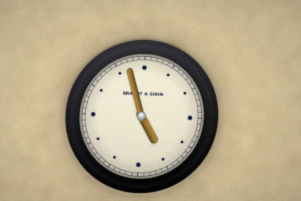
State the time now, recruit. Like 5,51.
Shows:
4,57
